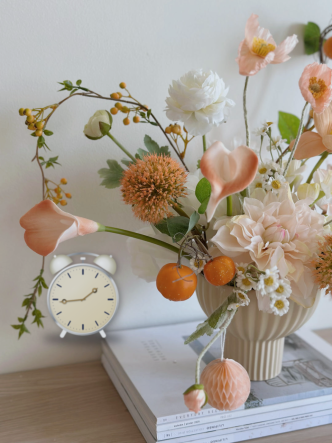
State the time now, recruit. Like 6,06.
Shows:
1,44
